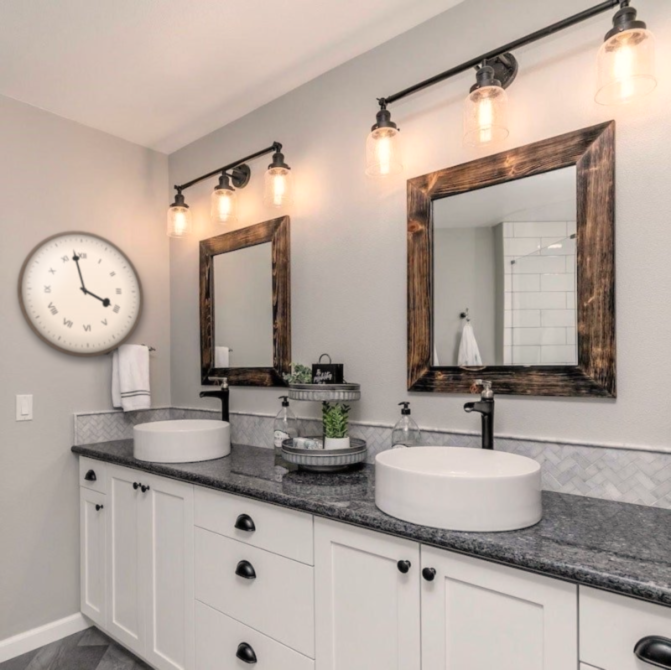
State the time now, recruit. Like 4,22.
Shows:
3,58
